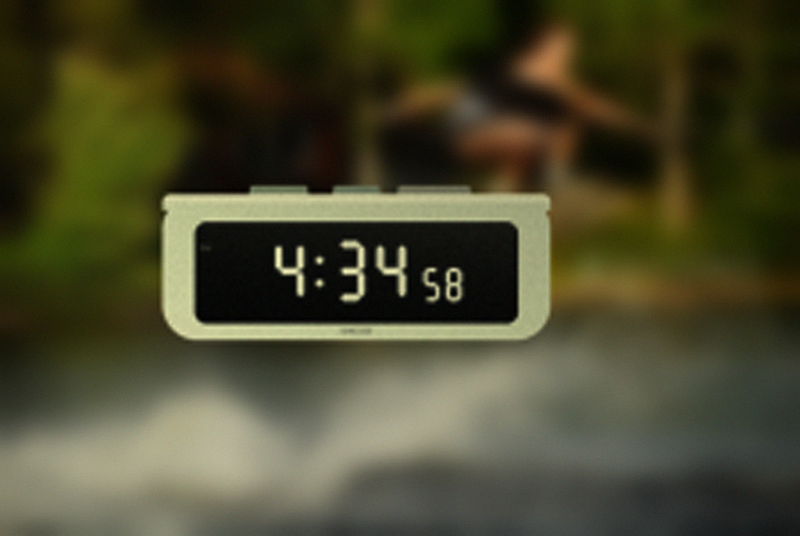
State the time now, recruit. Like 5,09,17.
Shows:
4,34,58
